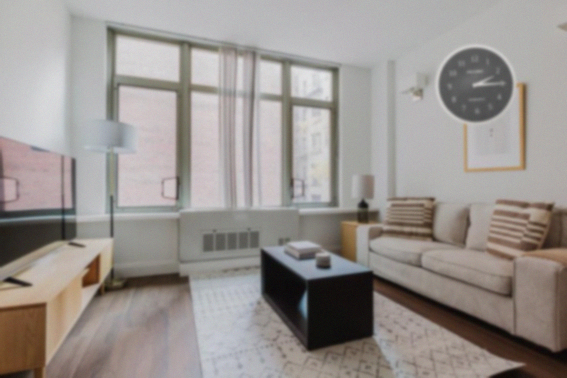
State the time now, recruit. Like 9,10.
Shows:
2,15
